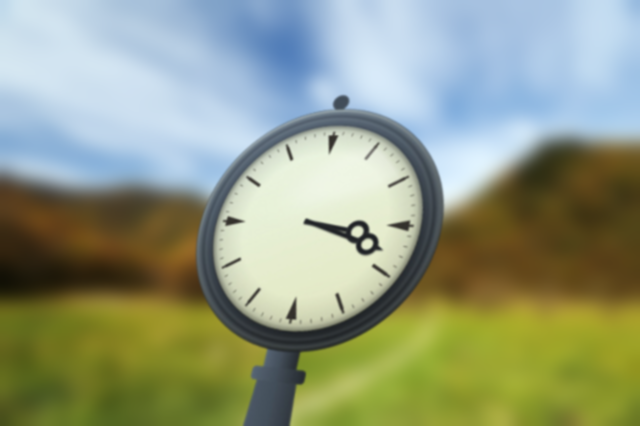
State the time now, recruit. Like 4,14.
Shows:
3,18
